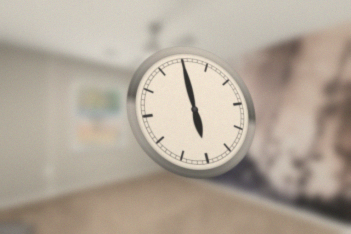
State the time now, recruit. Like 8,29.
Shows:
6,00
